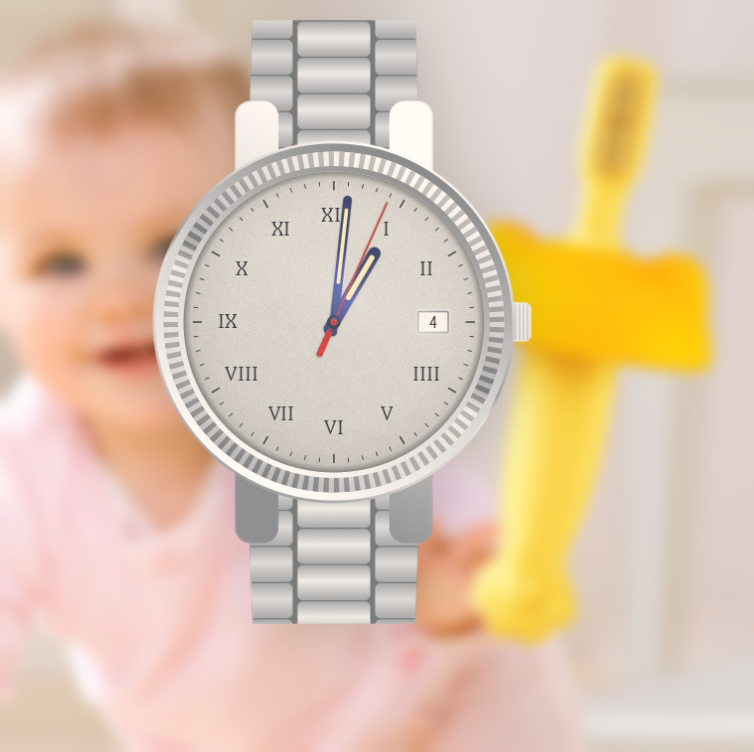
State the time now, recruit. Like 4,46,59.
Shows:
1,01,04
